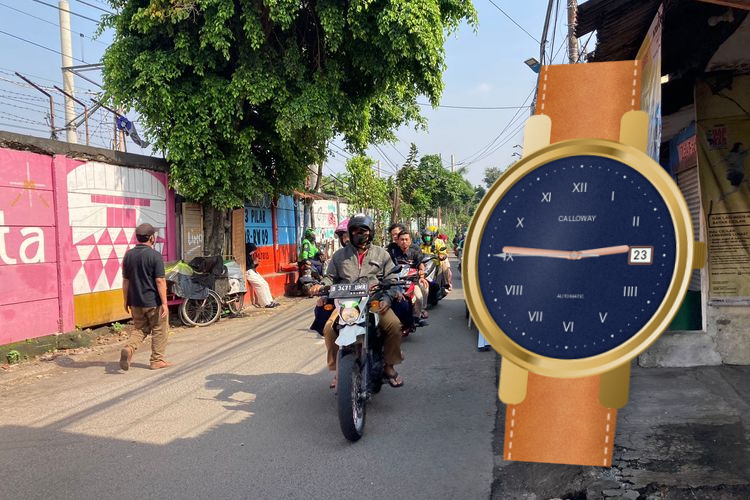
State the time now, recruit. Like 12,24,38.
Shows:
2,45,45
